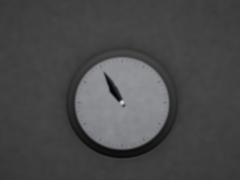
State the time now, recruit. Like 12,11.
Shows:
10,55
